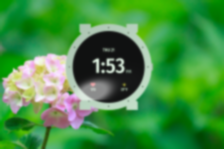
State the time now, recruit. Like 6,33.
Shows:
1,53
